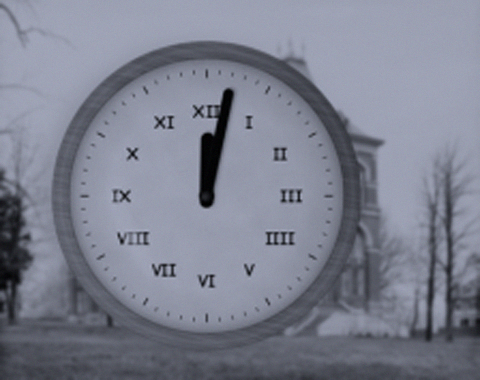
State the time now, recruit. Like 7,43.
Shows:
12,02
